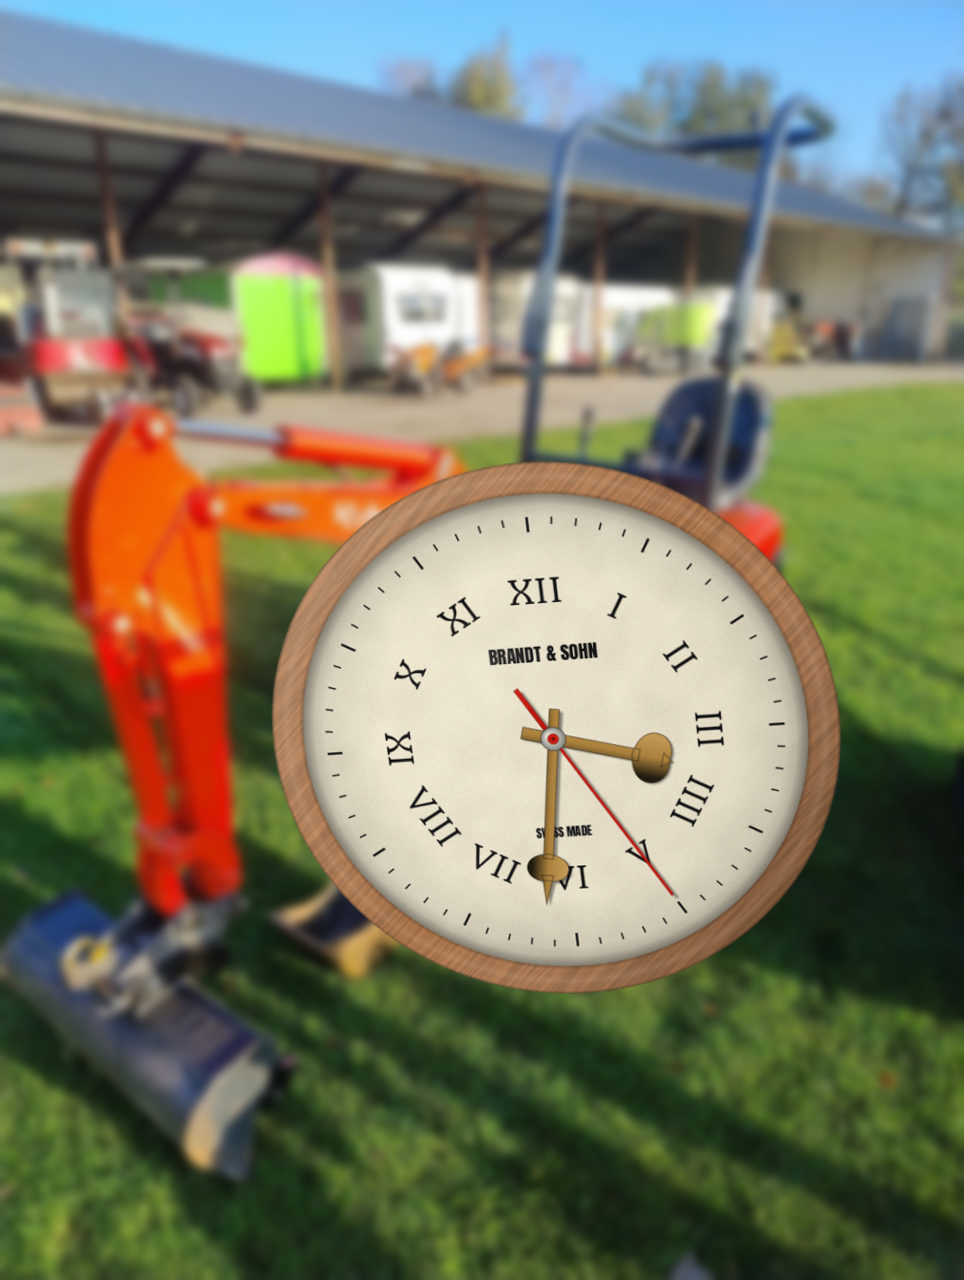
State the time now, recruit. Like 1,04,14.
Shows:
3,31,25
